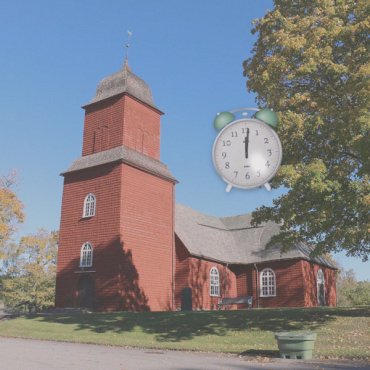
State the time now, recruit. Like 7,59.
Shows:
12,01
